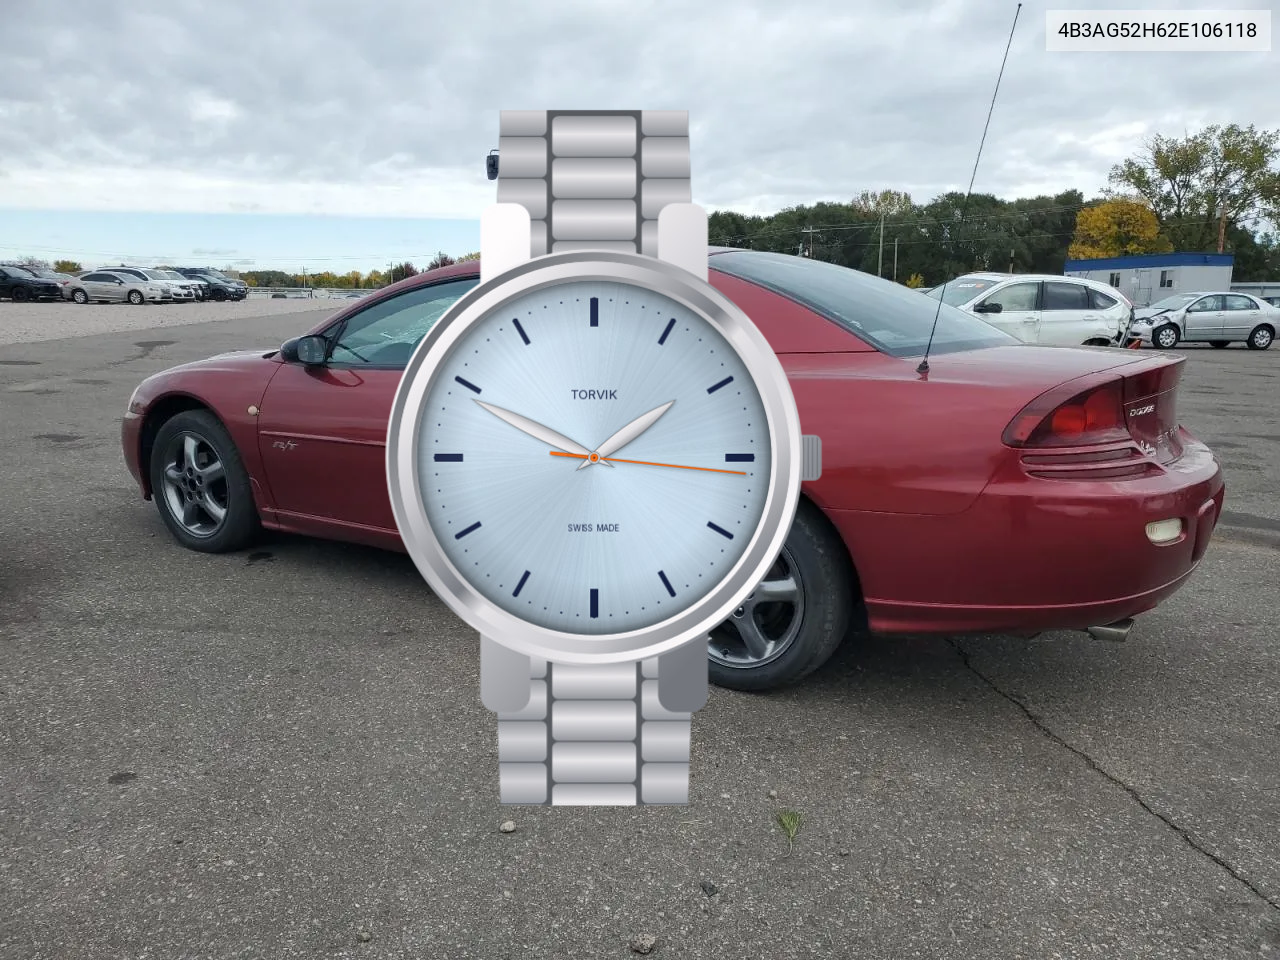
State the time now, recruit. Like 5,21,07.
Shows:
1,49,16
